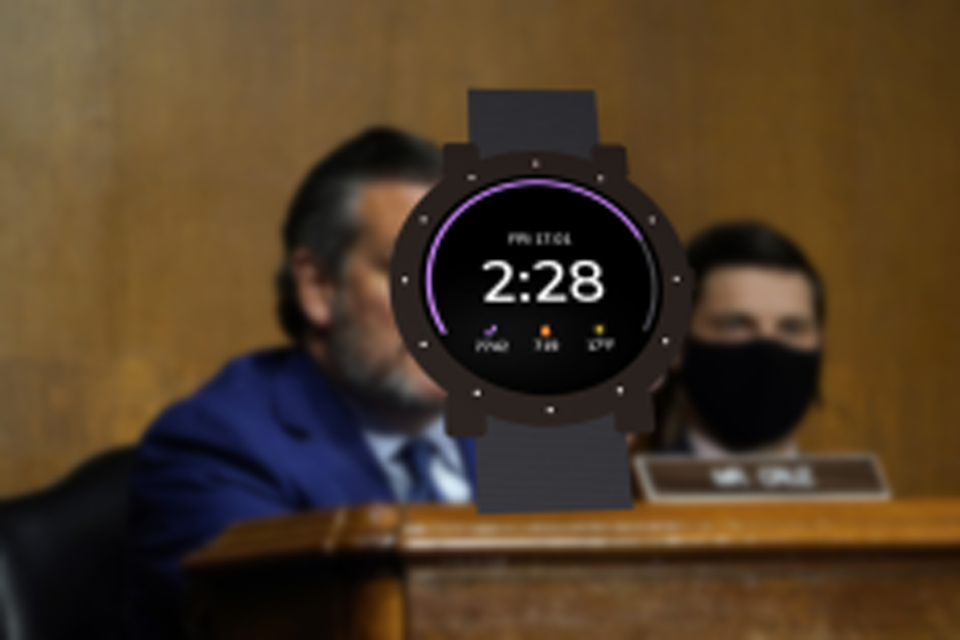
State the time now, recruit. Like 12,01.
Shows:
2,28
